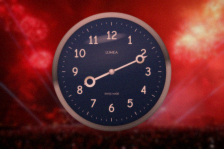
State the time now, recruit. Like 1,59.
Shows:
8,11
